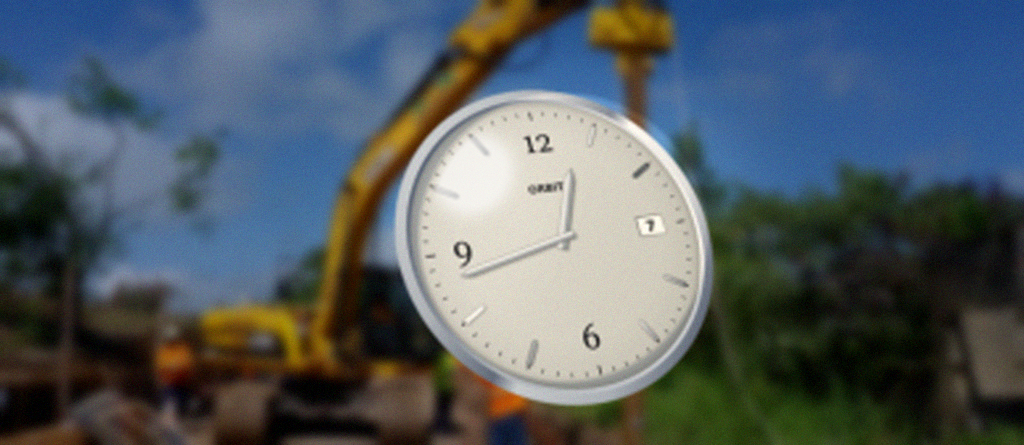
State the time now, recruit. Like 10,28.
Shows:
12,43
